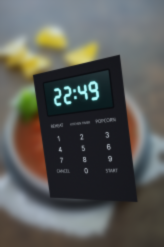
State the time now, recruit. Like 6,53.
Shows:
22,49
